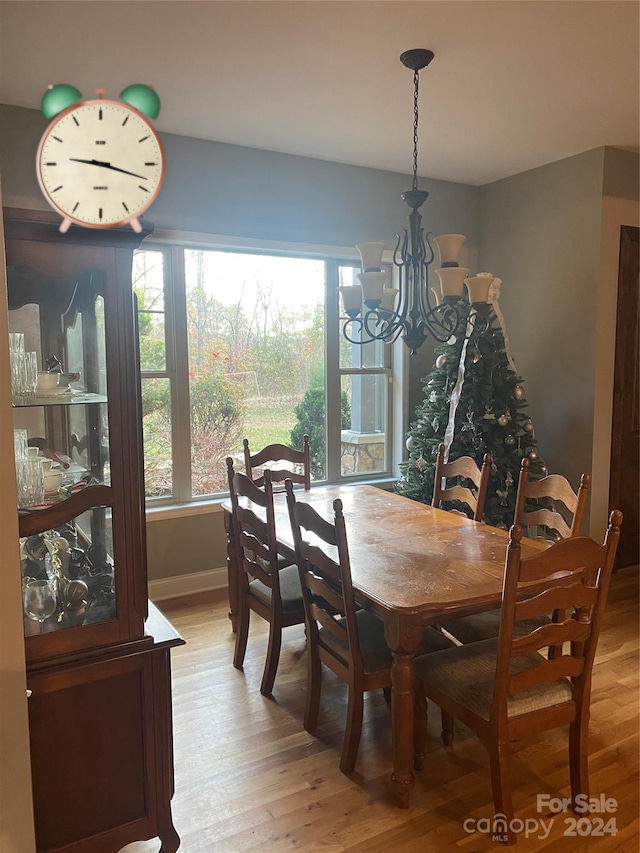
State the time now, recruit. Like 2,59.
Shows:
9,18
